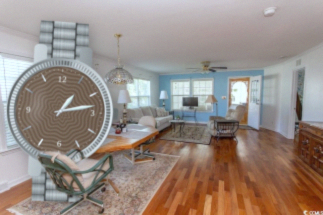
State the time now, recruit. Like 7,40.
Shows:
1,13
